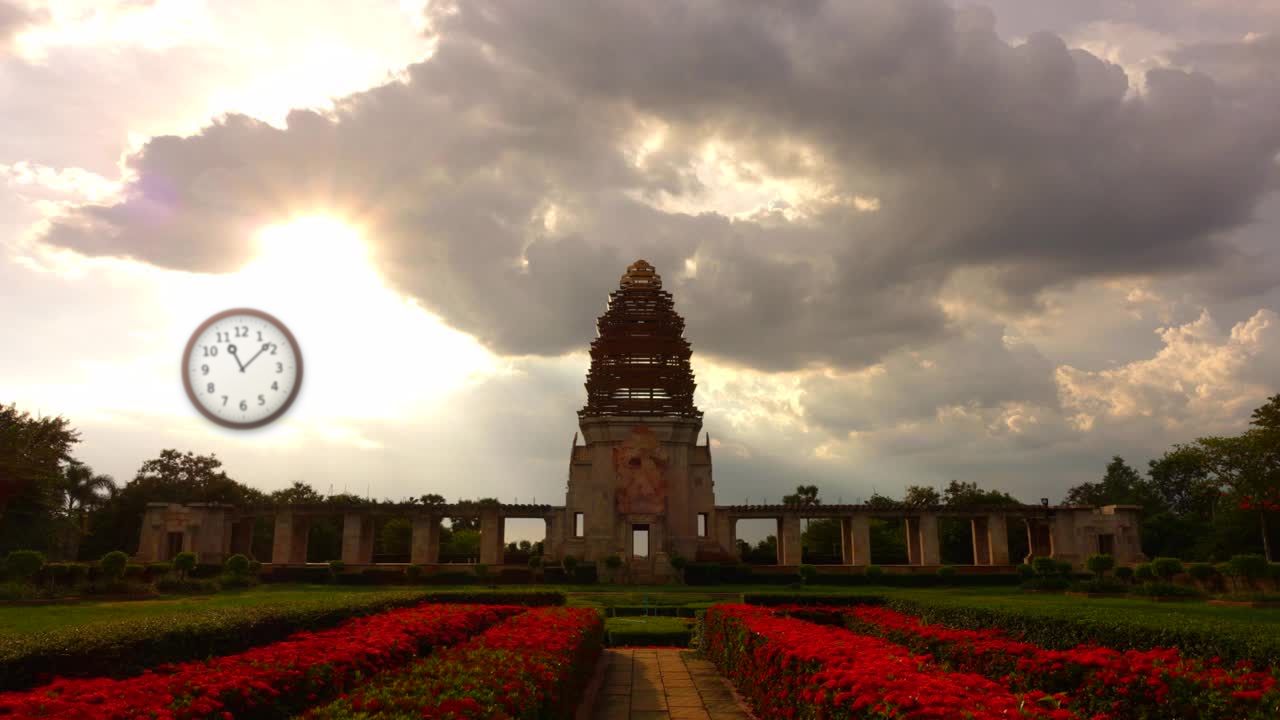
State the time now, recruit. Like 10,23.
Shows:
11,08
